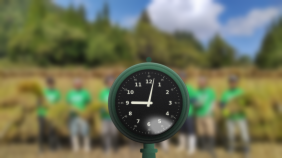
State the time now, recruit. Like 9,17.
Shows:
9,02
